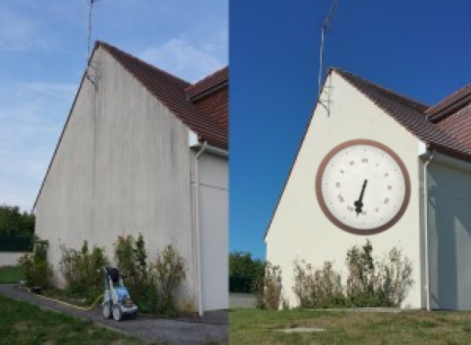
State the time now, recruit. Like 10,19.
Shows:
6,32
